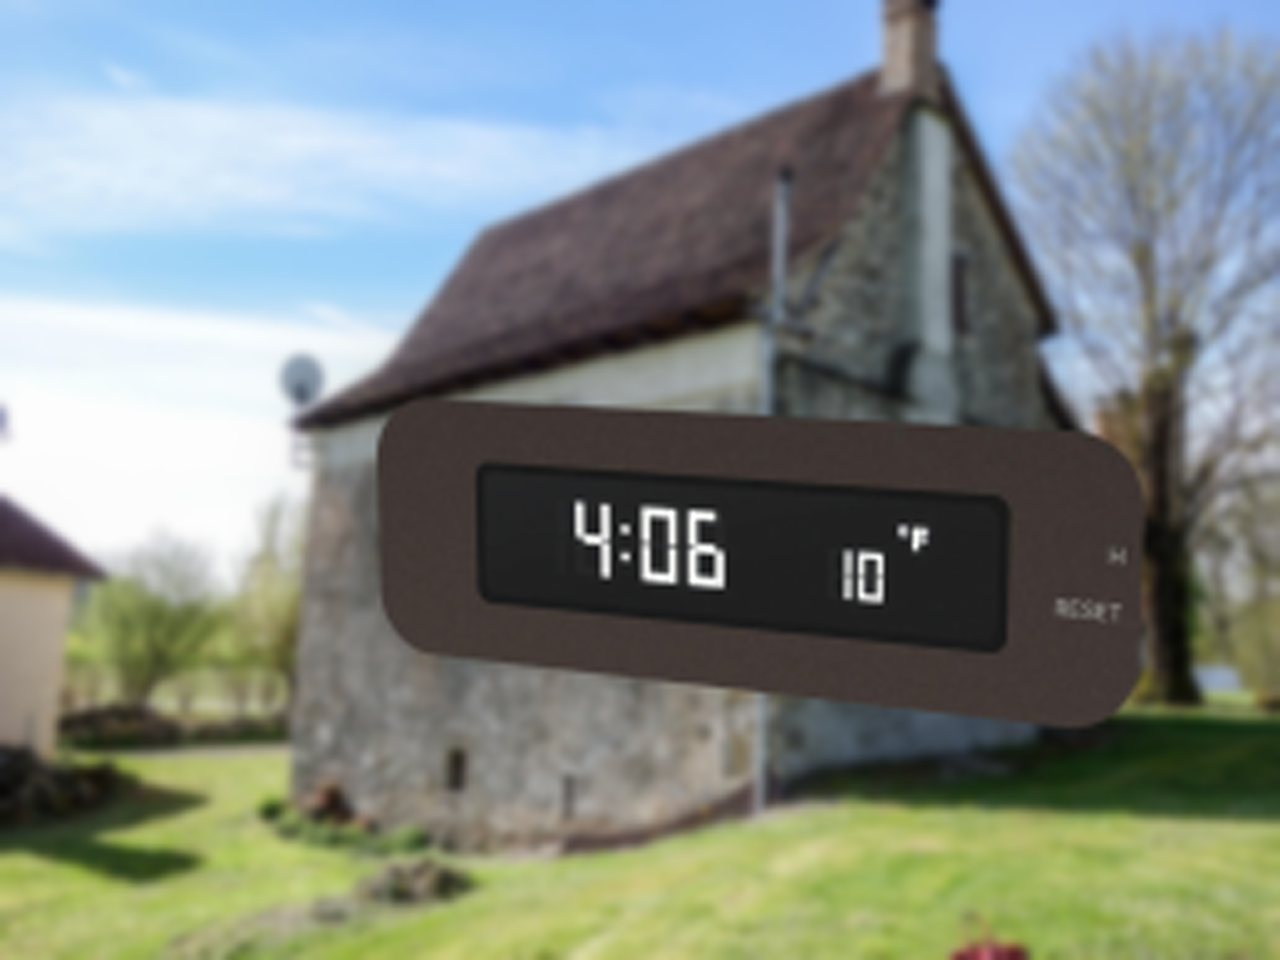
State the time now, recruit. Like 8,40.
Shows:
4,06
